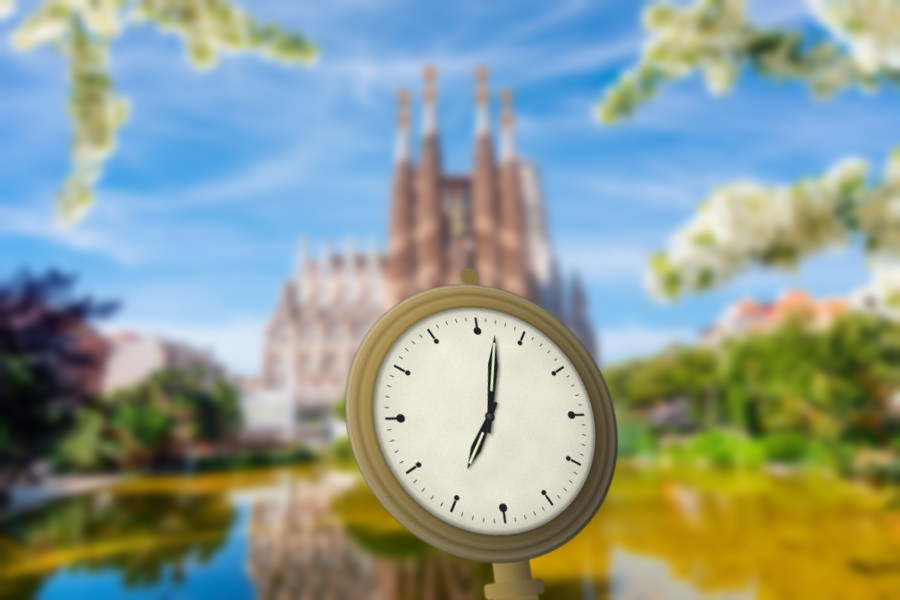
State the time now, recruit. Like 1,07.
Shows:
7,02
